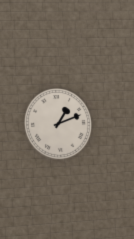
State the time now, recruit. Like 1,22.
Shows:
1,12
